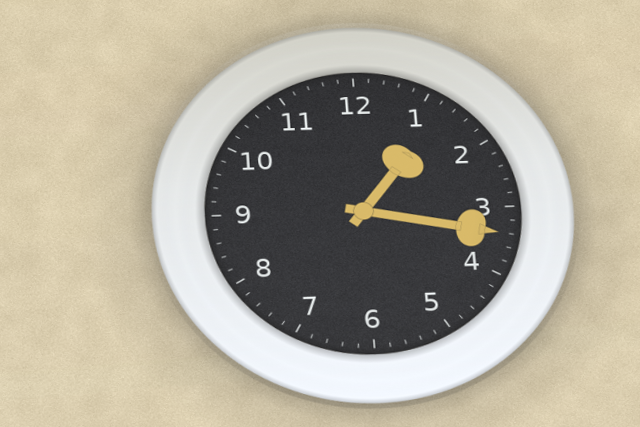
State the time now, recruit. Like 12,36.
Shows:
1,17
